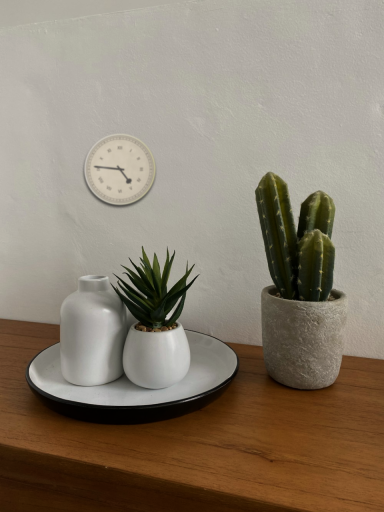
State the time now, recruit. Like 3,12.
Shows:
4,46
